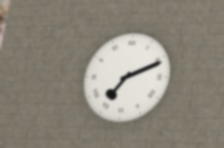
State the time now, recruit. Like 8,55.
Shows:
7,11
